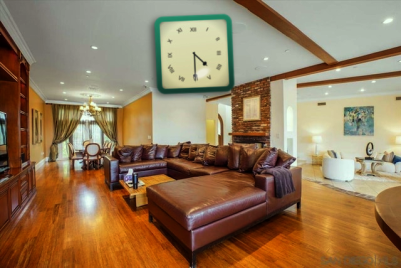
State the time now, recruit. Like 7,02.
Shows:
4,30
